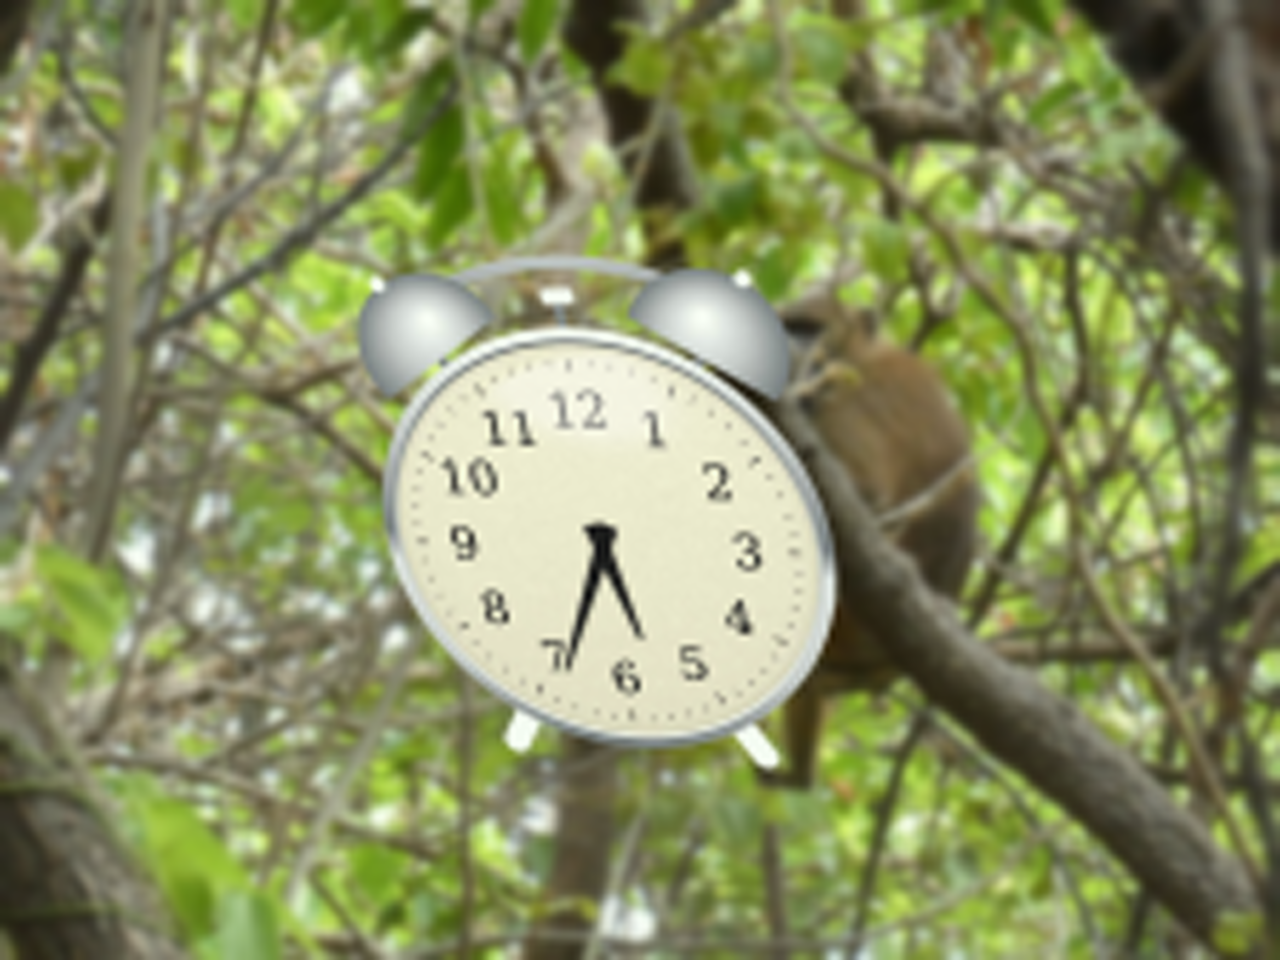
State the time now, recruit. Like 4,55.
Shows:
5,34
